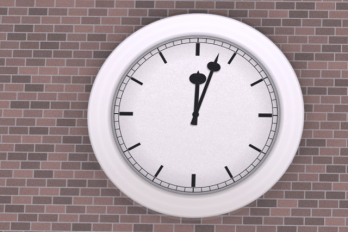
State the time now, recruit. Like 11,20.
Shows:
12,03
